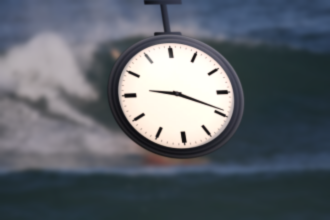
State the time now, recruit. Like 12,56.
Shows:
9,19
